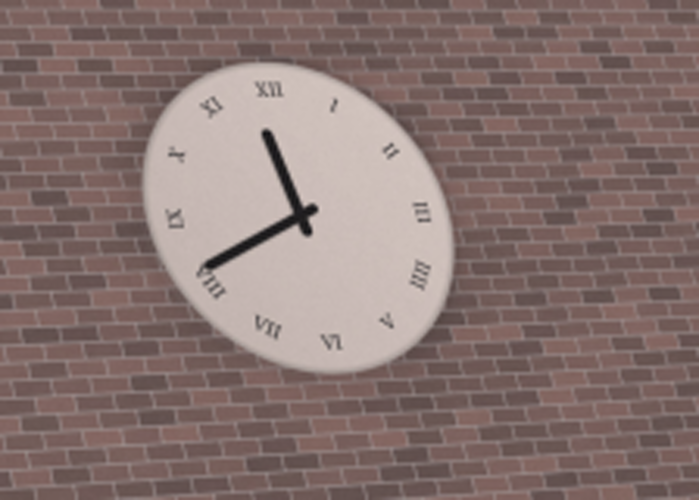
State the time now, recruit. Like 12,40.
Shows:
11,41
